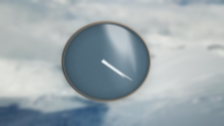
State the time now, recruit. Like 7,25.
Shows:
4,21
